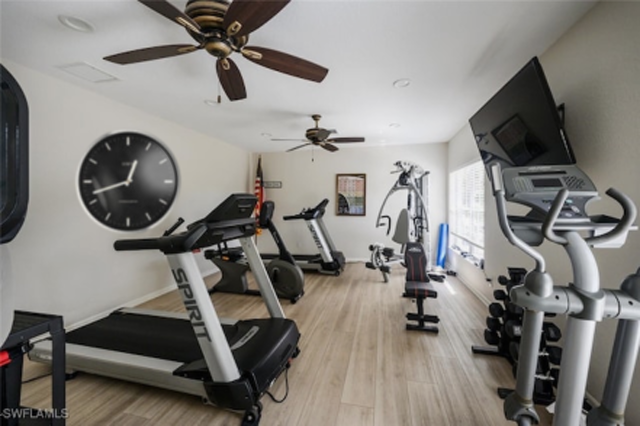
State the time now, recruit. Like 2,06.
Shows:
12,42
